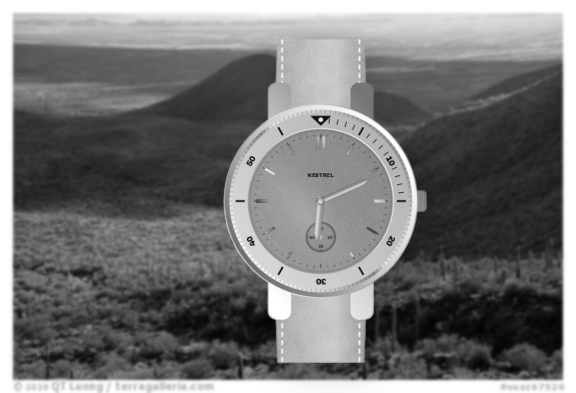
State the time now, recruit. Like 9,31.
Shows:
6,11
